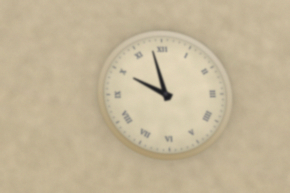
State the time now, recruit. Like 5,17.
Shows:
9,58
